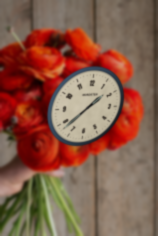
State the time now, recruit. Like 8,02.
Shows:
1,38
